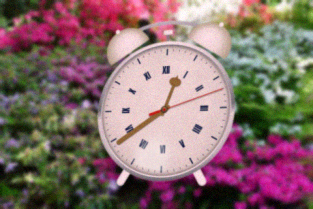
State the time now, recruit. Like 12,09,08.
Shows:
12,39,12
